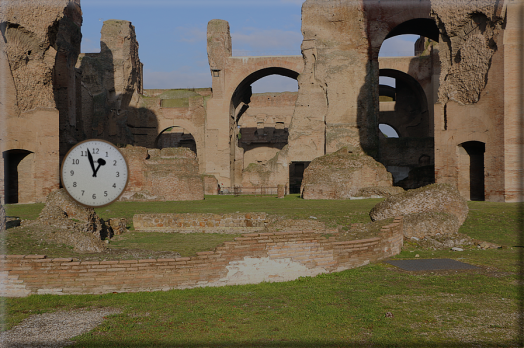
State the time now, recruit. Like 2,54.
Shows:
12,57
